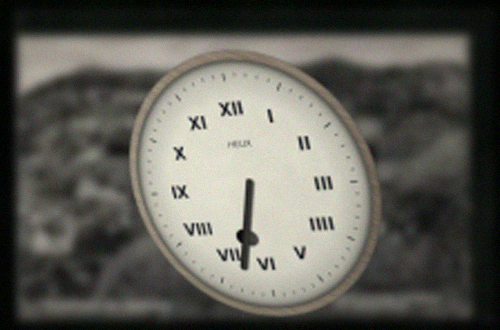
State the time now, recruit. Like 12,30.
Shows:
6,33
